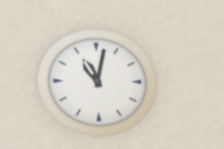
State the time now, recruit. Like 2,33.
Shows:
11,02
